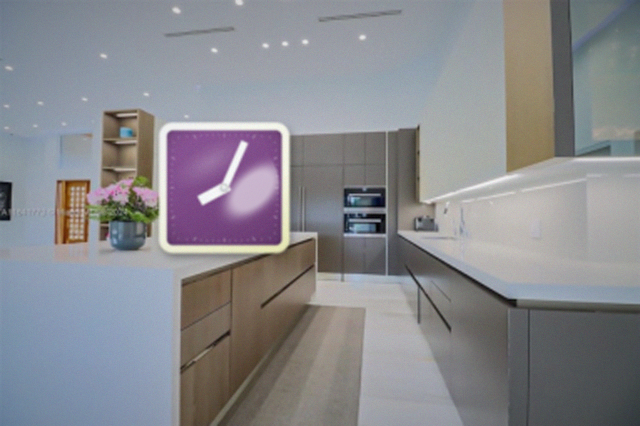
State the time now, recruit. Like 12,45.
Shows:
8,04
